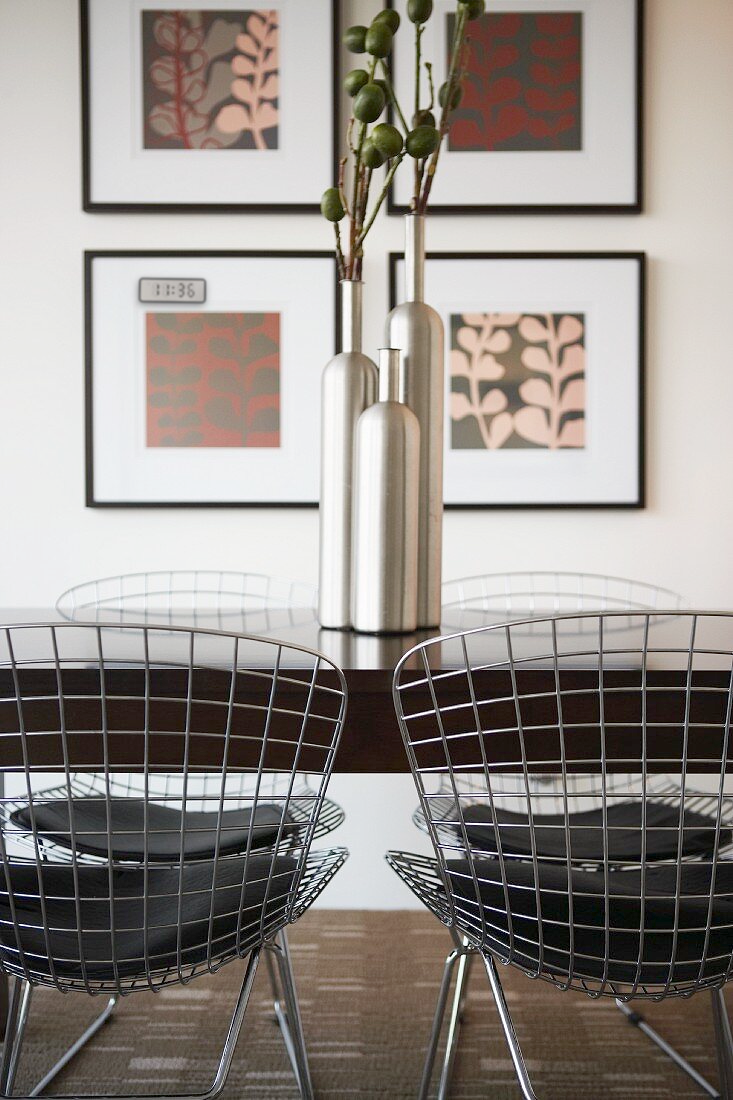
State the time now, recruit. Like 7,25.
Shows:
11,36
